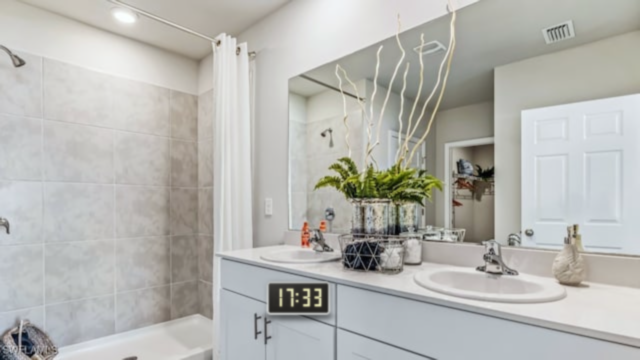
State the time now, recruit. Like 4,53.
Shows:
17,33
